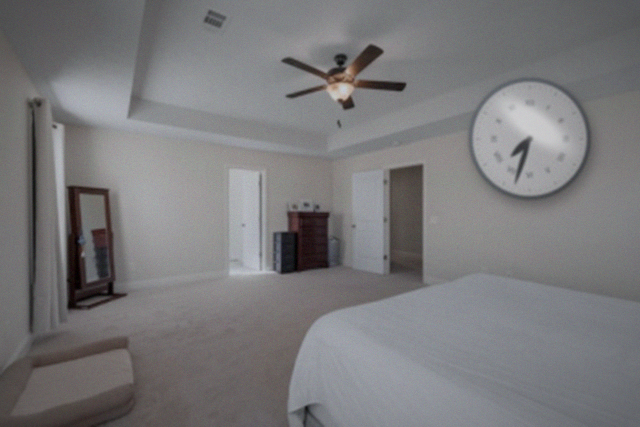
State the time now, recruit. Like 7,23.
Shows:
7,33
